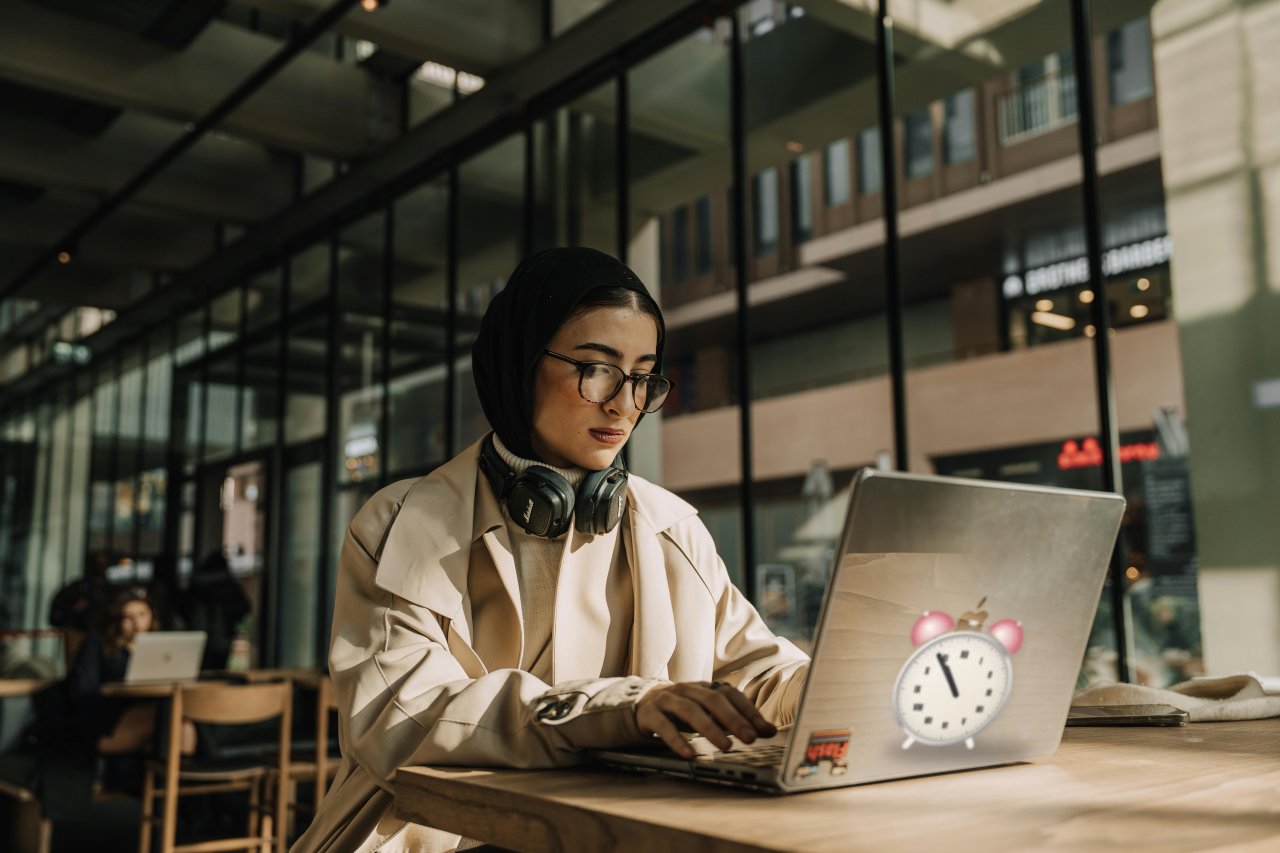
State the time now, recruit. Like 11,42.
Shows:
10,54
